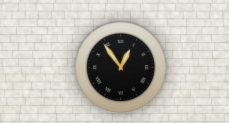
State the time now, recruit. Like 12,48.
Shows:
12,54
